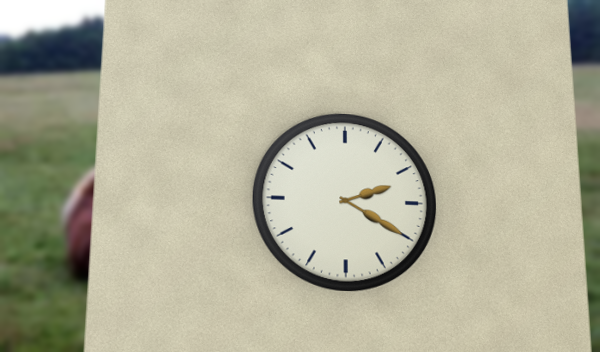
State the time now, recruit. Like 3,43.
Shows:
2,20
